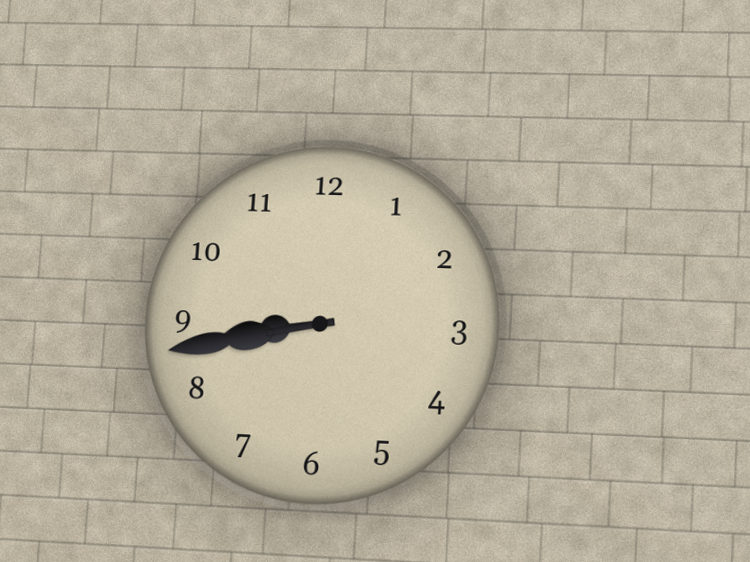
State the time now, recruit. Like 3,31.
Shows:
8,43
